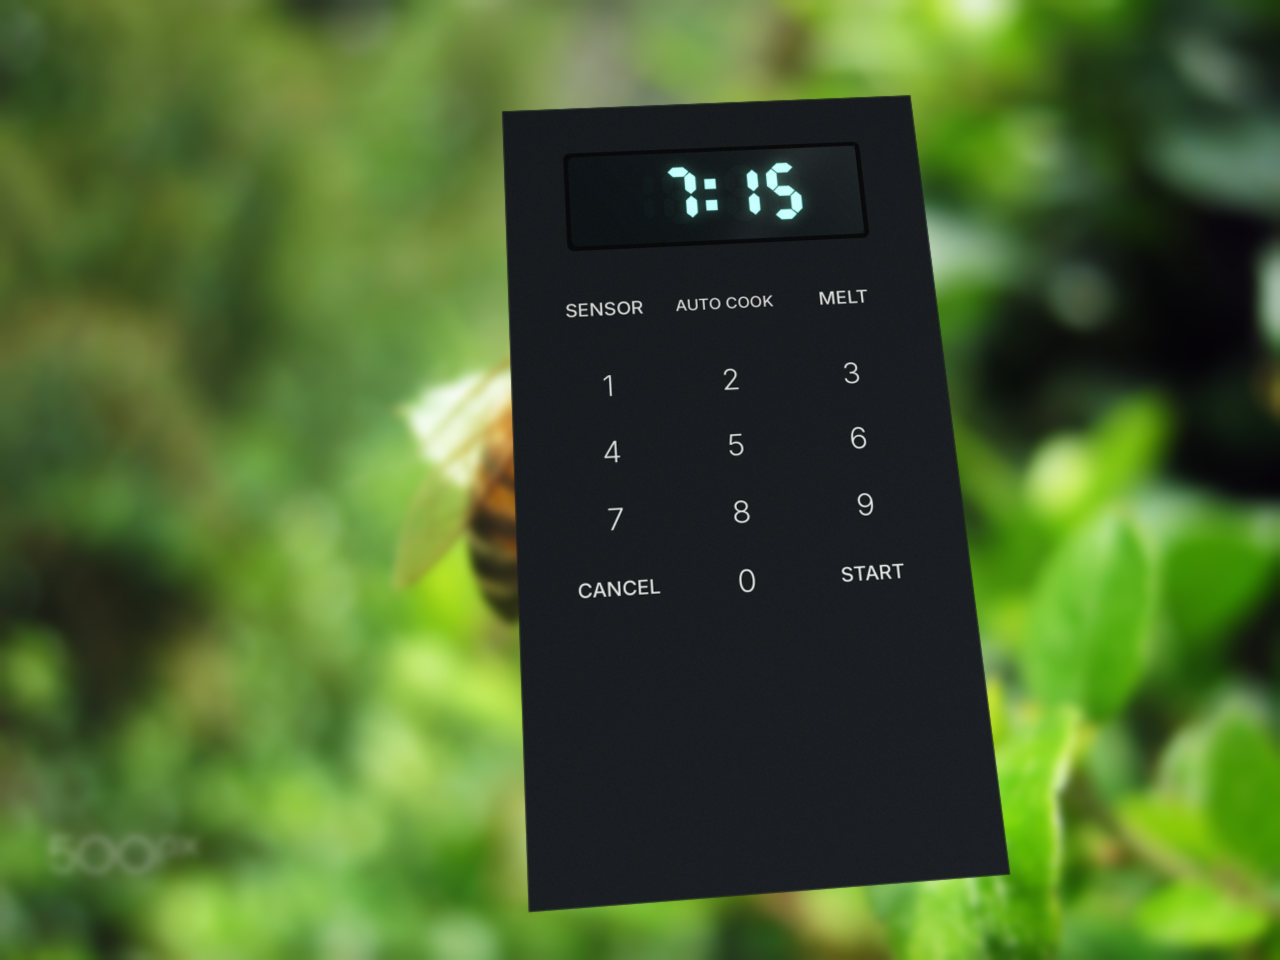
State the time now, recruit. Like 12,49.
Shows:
7,15
